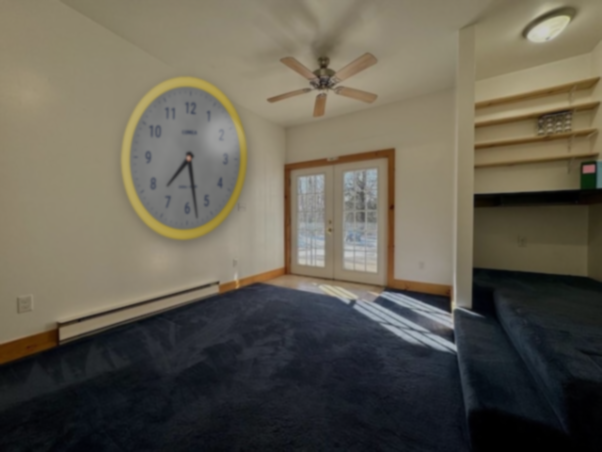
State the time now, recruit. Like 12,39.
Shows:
7,28
